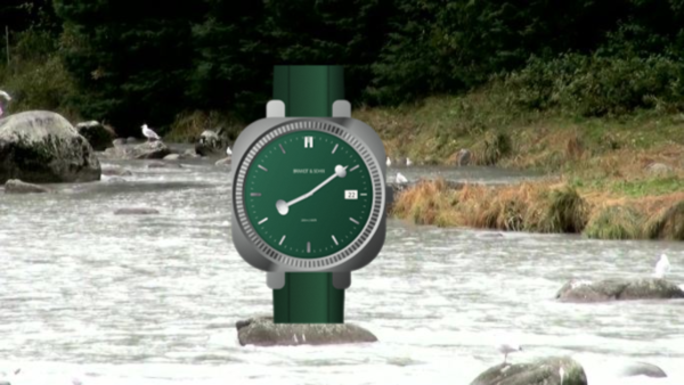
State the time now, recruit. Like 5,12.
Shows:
8,09
